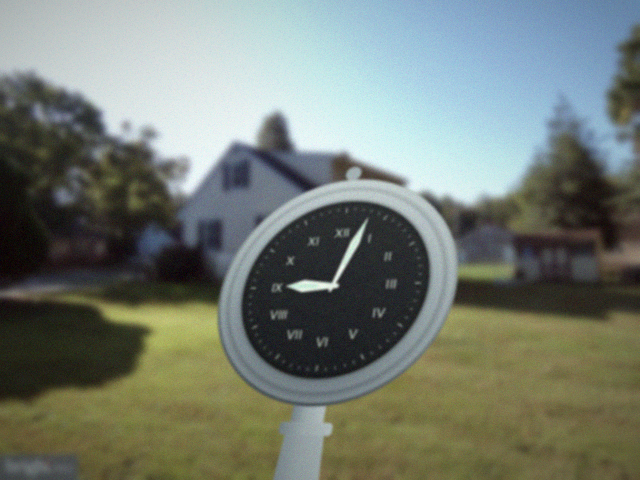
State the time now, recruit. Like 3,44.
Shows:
9,03
